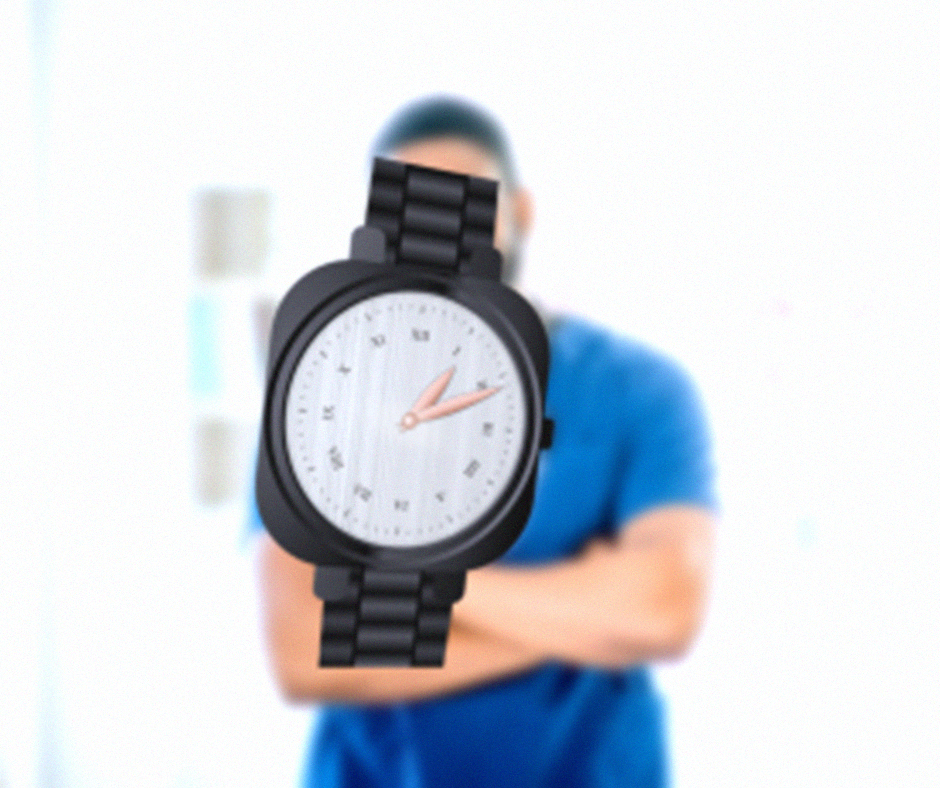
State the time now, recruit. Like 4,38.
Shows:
1,11
